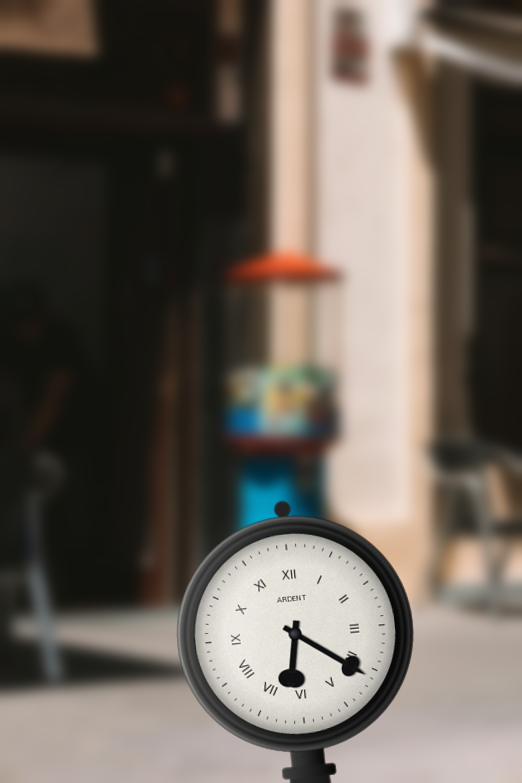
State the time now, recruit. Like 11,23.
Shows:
6,21
